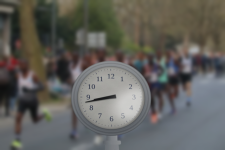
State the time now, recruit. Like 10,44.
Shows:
8,43
